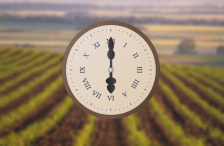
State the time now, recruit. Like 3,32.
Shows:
6,00
